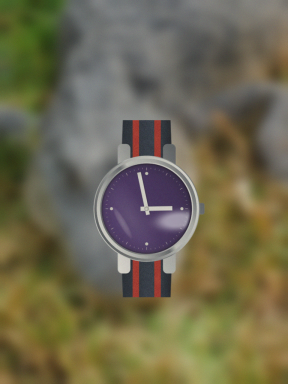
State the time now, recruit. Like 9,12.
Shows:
2,58
